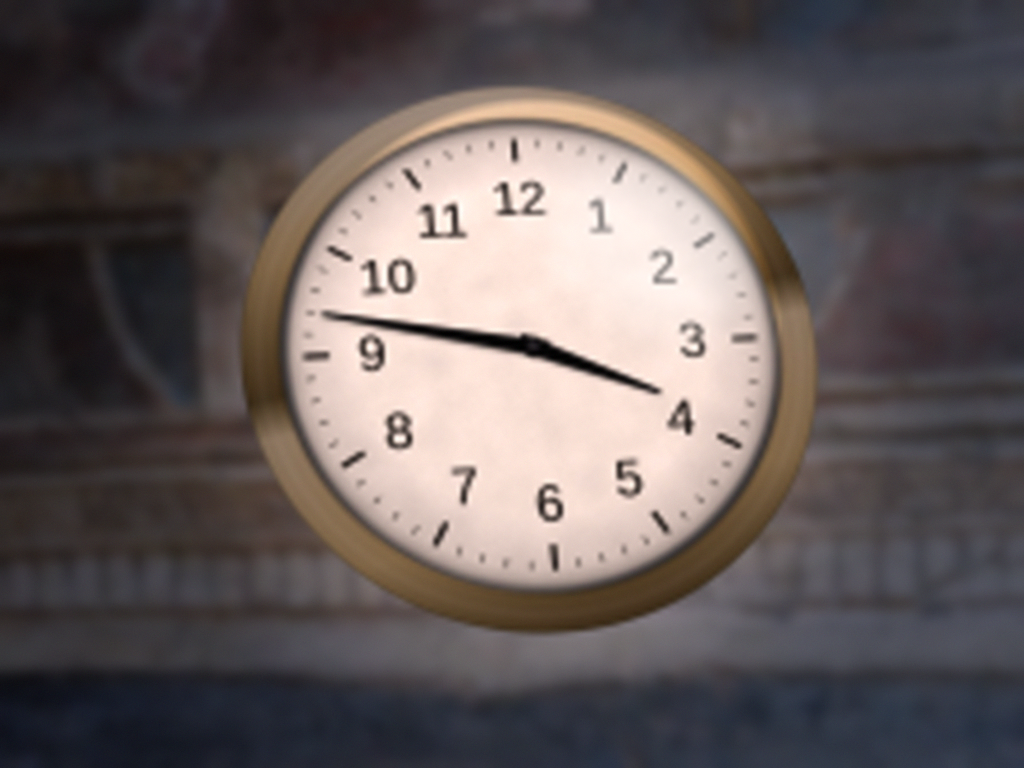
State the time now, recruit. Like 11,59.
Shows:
3,47
